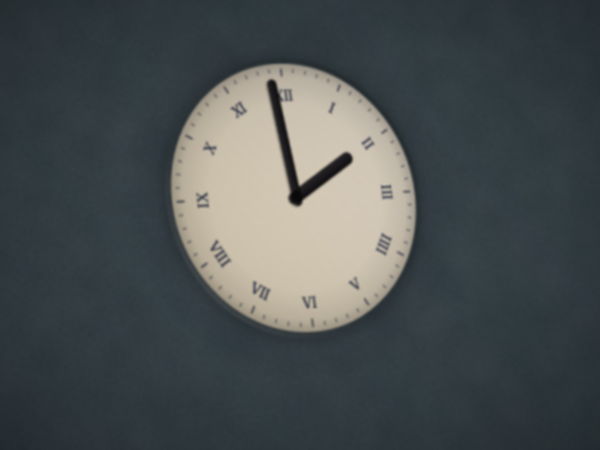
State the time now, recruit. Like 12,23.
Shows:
1,59
